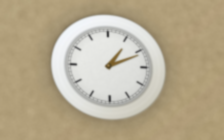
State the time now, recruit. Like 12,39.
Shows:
1,11
